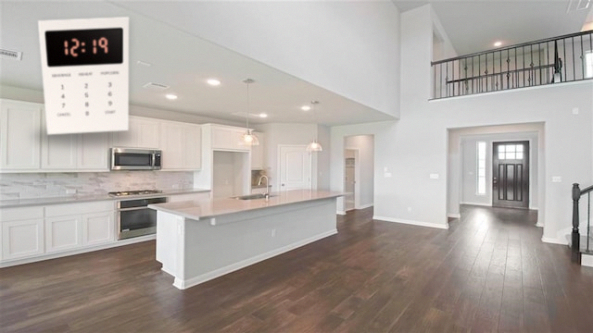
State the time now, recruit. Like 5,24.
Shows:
12,19
